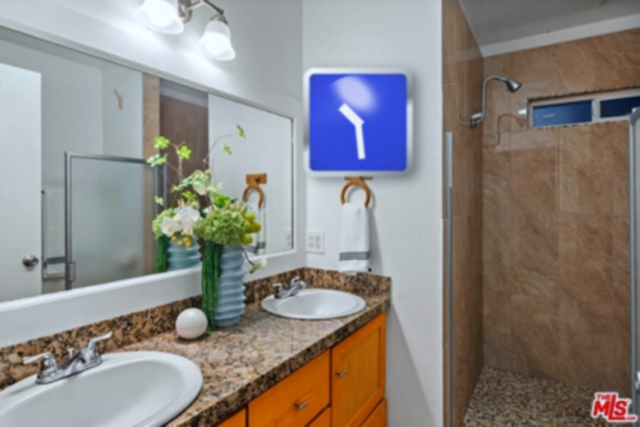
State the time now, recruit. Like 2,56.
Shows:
10,29
